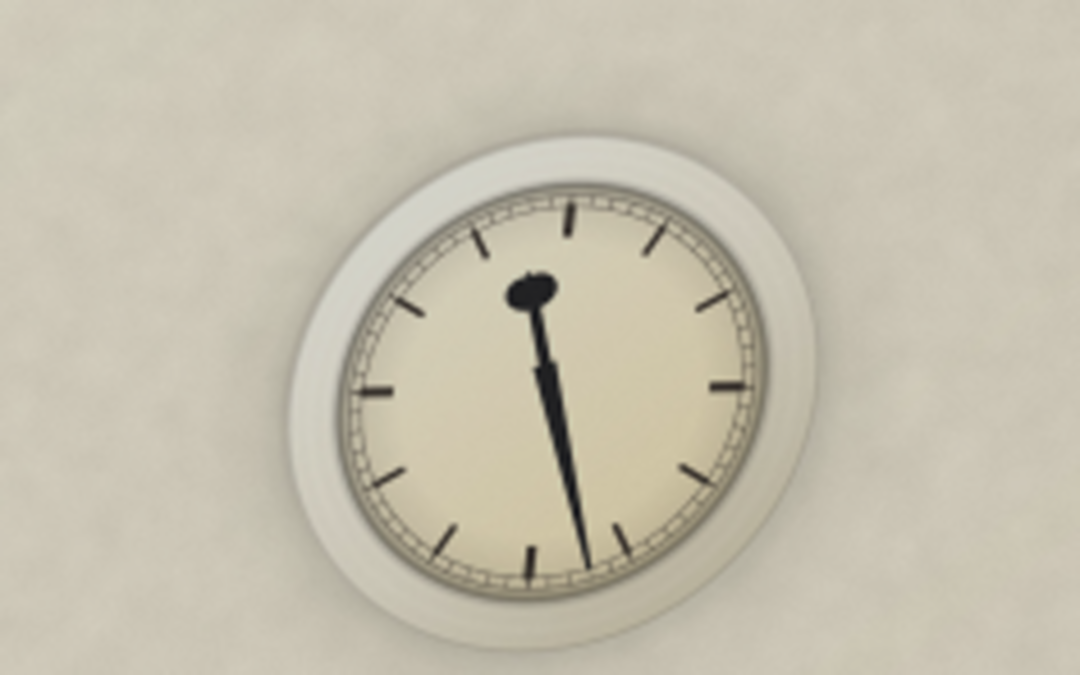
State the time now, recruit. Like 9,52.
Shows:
11,27
